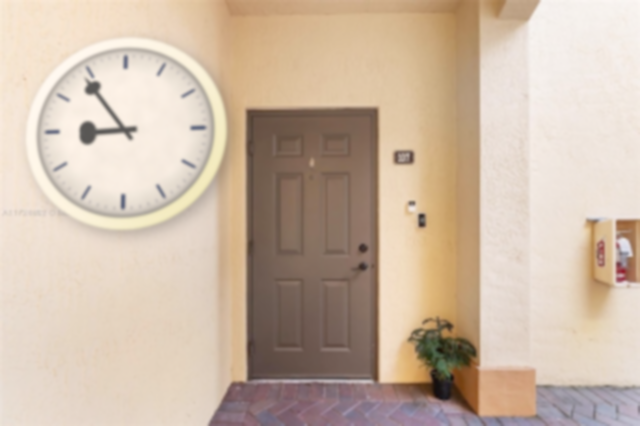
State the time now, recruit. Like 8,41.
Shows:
8,54
